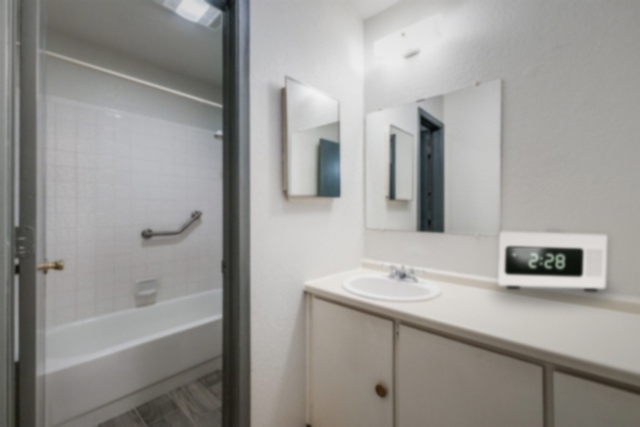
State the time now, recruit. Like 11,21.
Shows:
2,28
